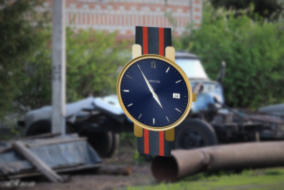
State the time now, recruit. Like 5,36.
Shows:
4,55
